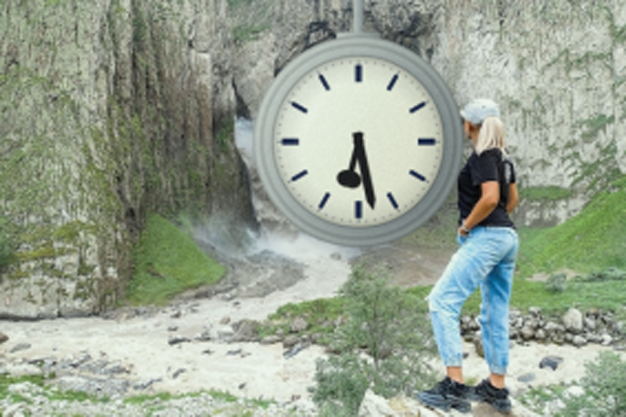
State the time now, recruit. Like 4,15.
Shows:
6,28
